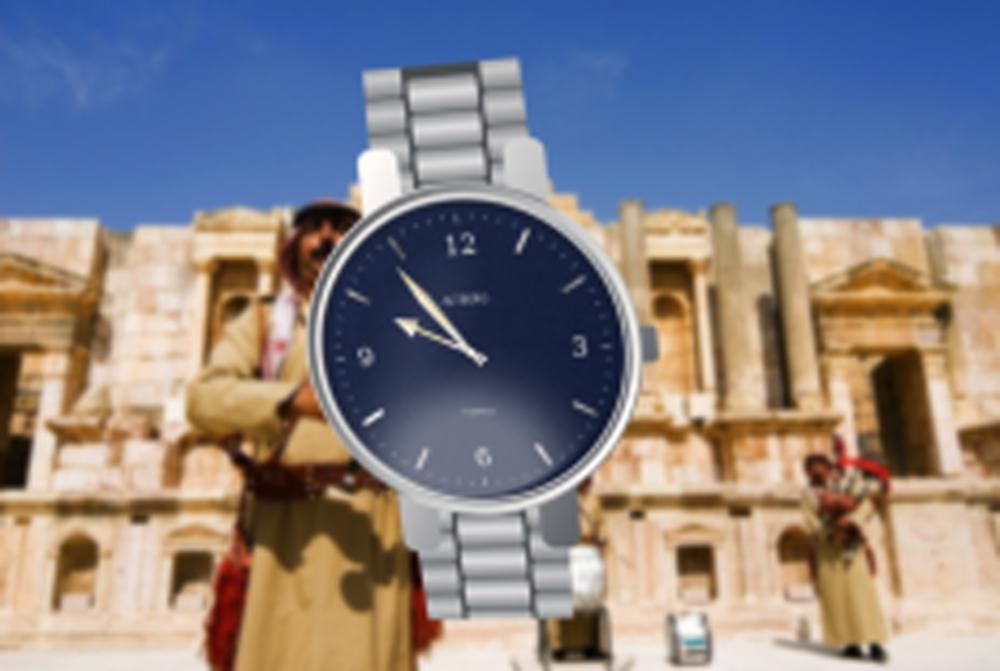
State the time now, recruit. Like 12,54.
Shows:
9,54
